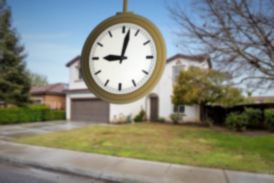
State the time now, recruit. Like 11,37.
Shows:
9,02
